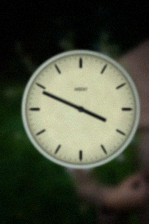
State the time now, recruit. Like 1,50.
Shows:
3,49
